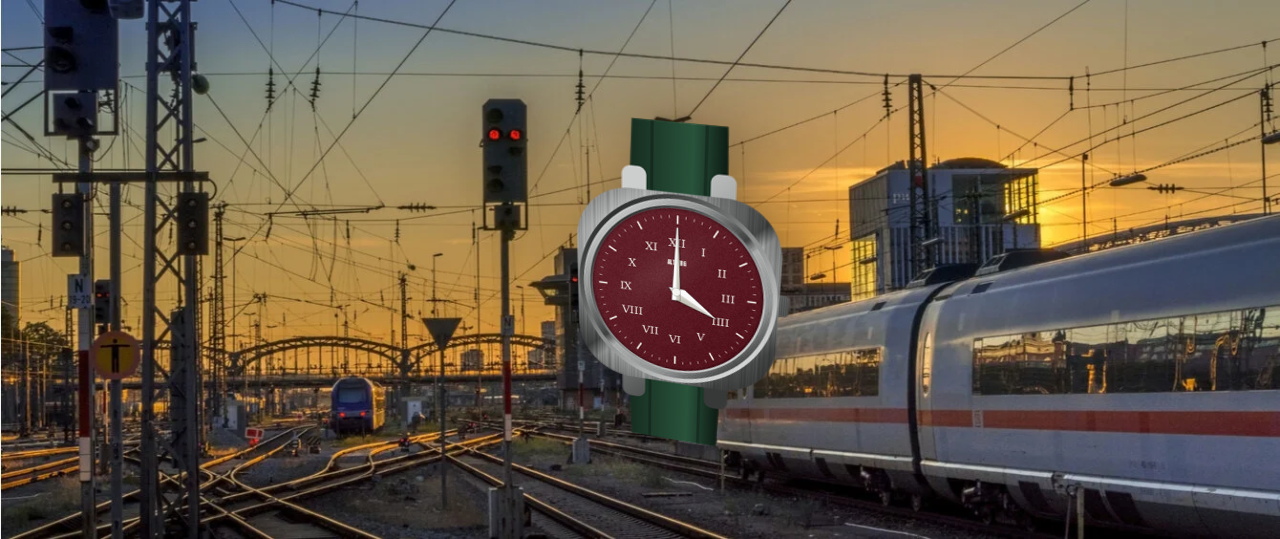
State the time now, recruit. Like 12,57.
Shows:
4,00
